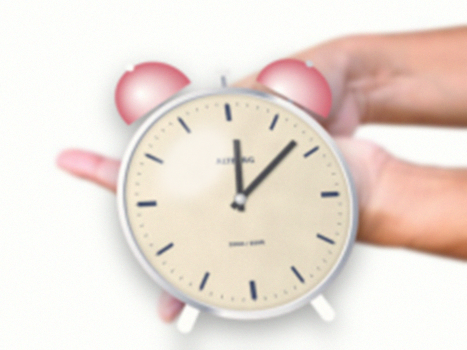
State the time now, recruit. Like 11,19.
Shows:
12,08
